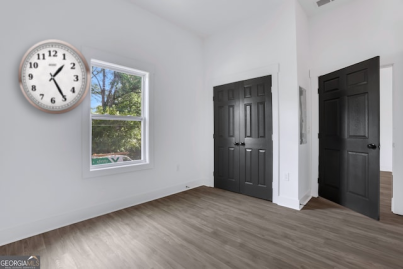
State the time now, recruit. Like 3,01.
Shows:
1,25
